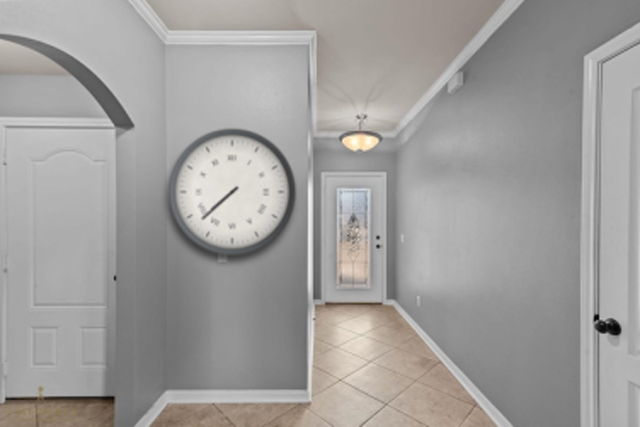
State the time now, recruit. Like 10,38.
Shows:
7,38
